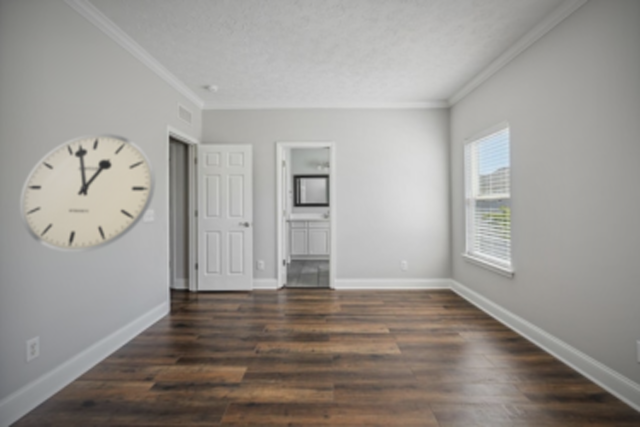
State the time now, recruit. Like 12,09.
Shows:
12,57
